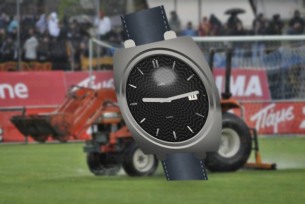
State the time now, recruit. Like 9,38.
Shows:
9,14
